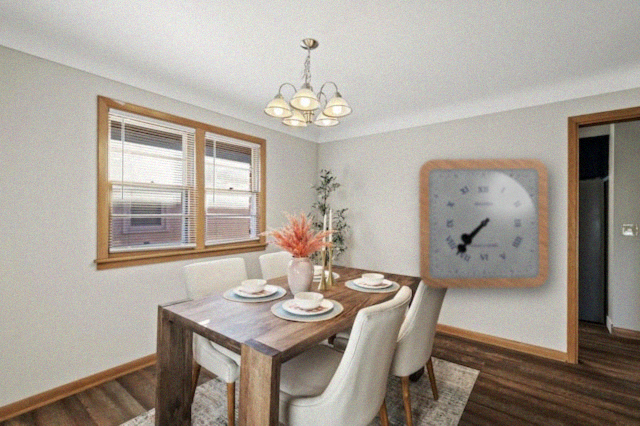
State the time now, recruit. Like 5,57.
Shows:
7,37
